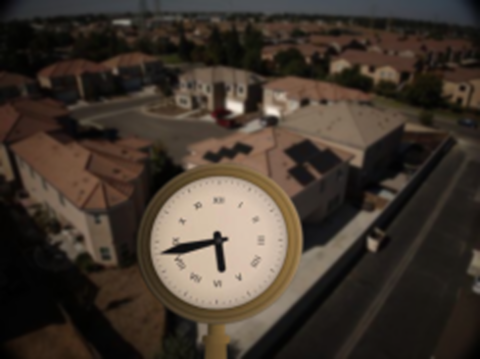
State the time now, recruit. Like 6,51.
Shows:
5,43
